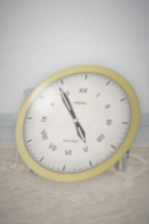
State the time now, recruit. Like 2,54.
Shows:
4,54
